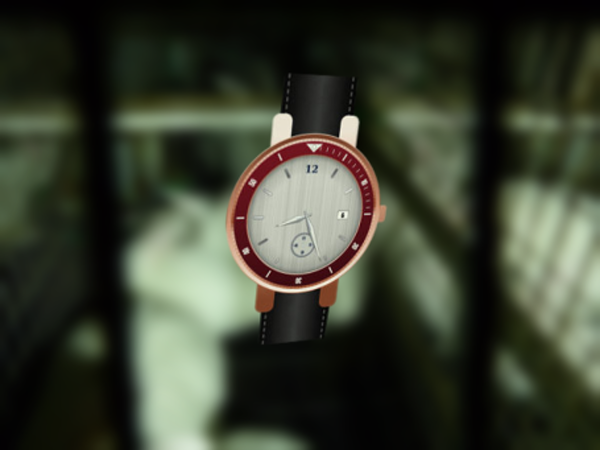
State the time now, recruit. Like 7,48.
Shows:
8,26
